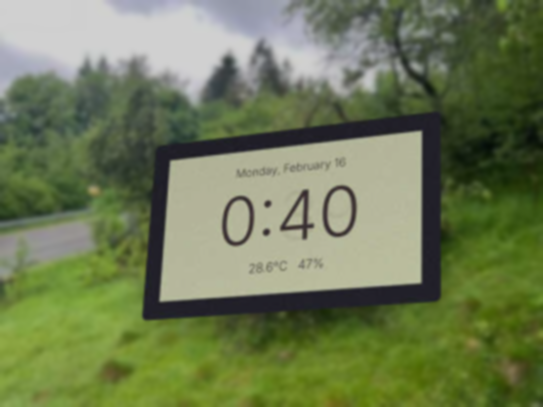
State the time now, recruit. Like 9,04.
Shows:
0,40
